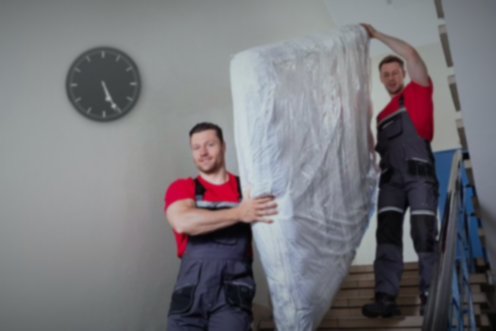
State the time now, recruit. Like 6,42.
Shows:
5,26
